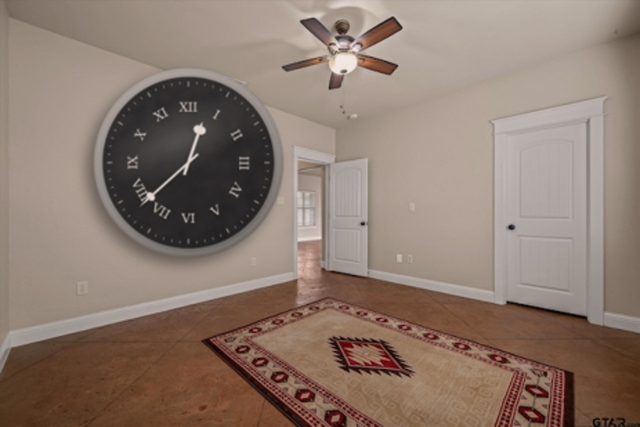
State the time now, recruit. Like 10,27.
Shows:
12,38
